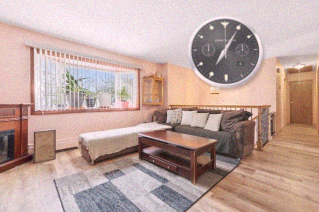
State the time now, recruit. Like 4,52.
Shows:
7,05
